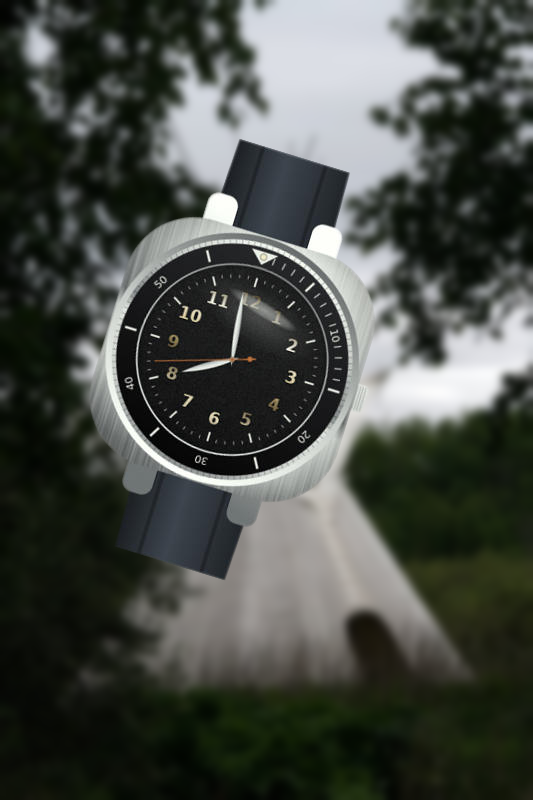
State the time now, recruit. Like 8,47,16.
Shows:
7,58,42
